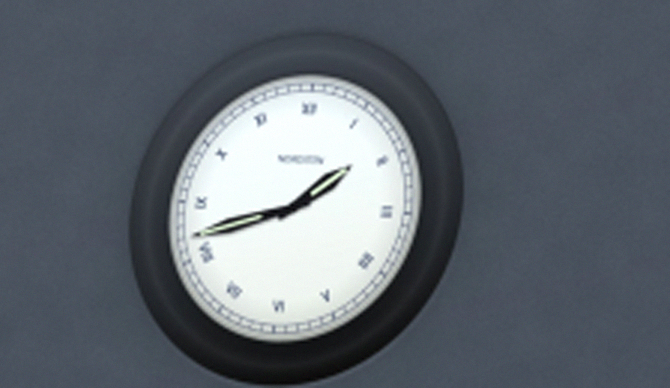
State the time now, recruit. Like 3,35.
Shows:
1,42
